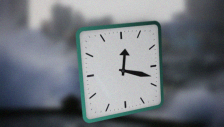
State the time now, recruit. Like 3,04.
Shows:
12,18
